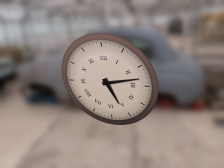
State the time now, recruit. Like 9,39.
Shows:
5,13
